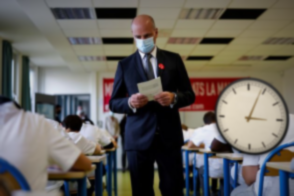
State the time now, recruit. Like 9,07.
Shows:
3,04
